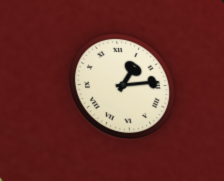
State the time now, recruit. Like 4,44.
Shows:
1,14
